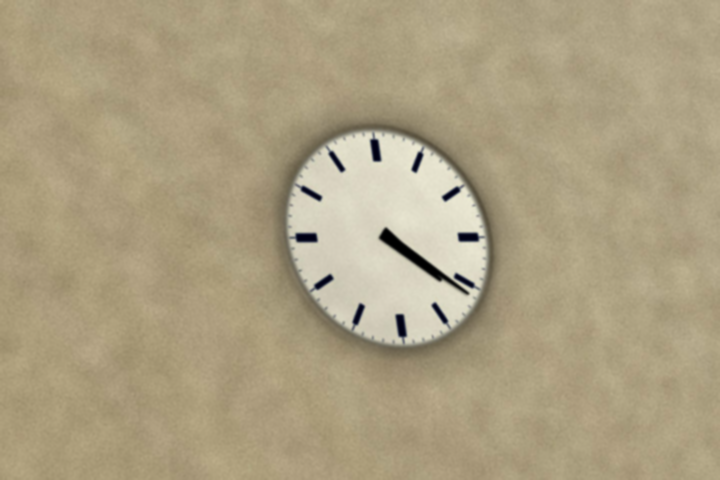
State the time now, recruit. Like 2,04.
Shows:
4,21
